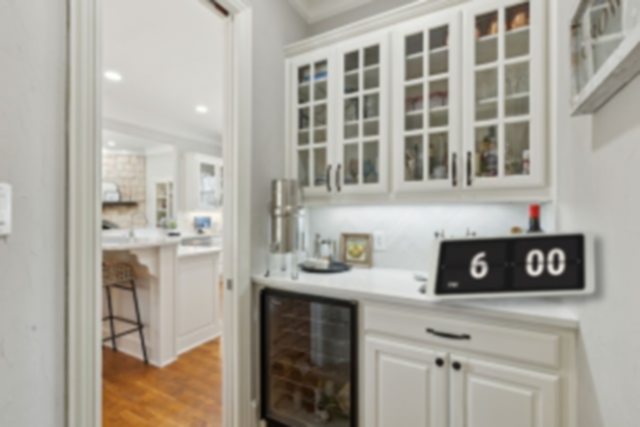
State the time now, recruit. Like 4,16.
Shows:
6,00
